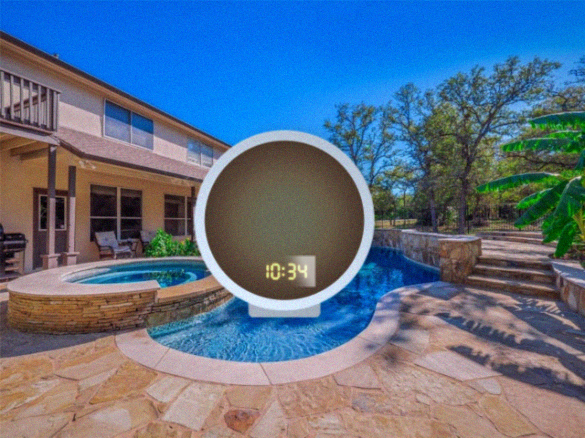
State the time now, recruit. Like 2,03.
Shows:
10,34
